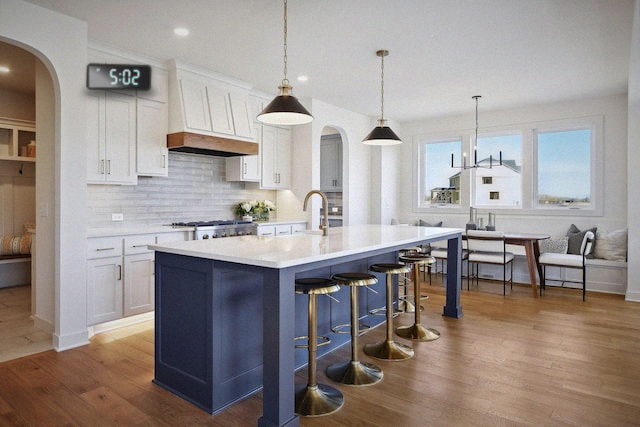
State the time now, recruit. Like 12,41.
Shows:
5,02
